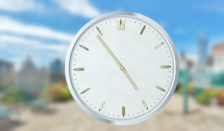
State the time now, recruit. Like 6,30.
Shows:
4,54
